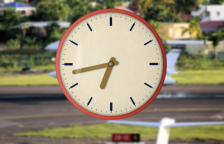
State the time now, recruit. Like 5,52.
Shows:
6,43
